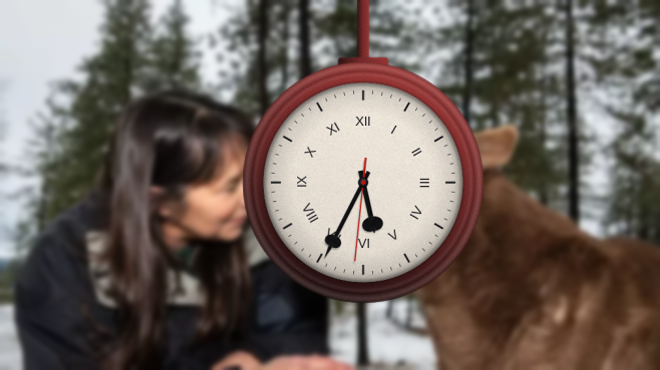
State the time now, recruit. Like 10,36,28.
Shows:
5,34,31
